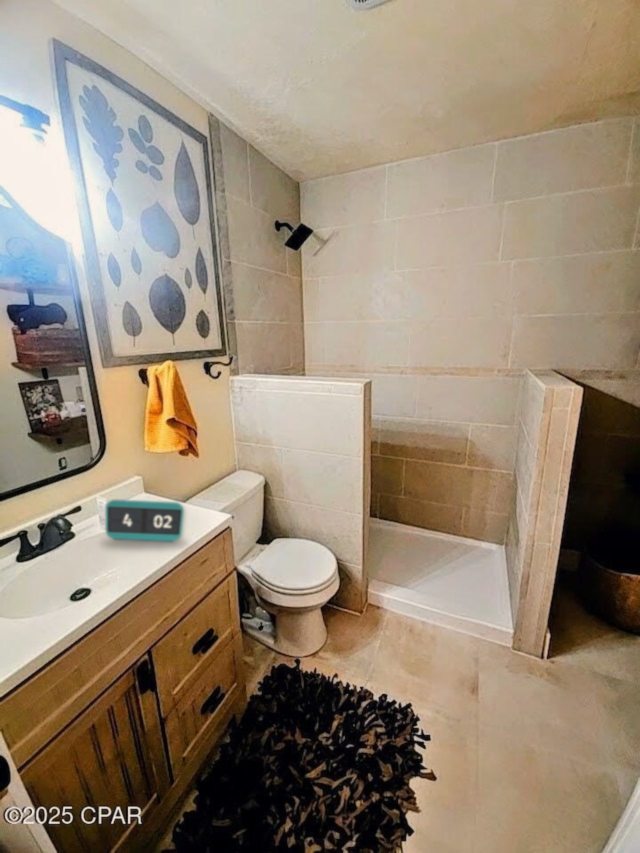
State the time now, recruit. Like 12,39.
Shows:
4,02
